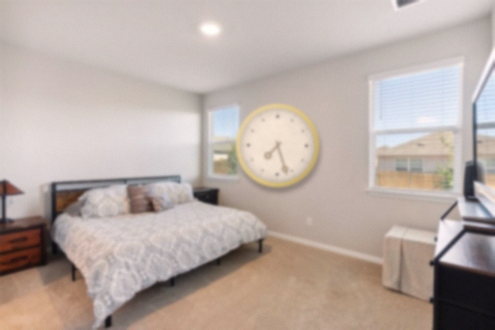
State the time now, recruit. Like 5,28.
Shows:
7,27
